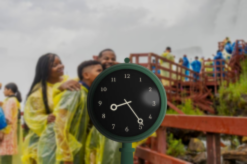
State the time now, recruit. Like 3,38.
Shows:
8,24
